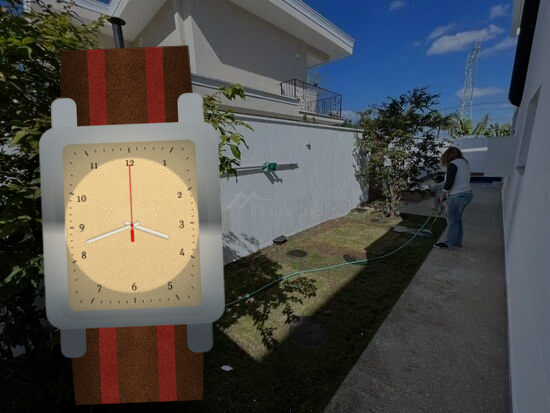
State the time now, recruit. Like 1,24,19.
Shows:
3,42,00
